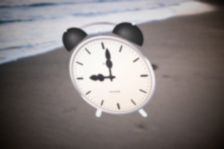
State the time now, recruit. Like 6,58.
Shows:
9,01
